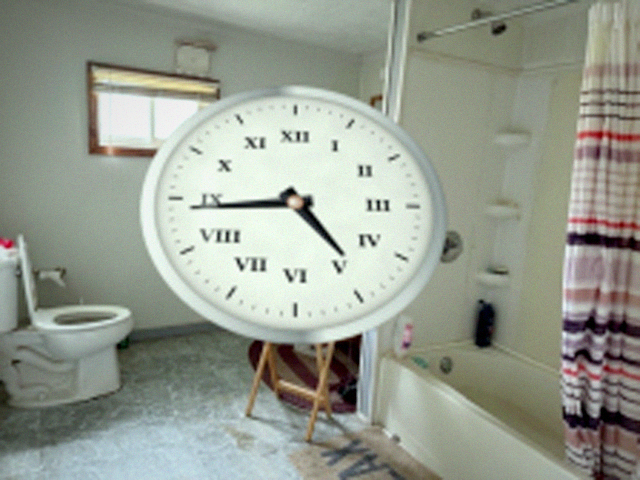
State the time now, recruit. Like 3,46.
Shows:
4,44
